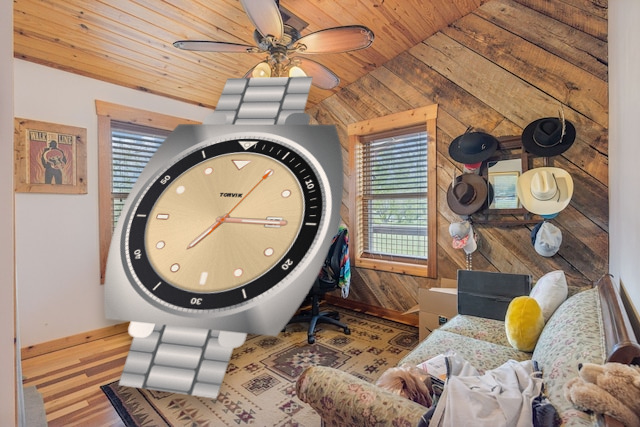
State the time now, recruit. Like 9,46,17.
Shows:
7,15,05
